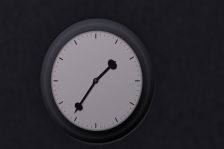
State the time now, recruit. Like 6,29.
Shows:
1,36
